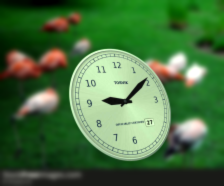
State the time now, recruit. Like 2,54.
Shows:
9,09
